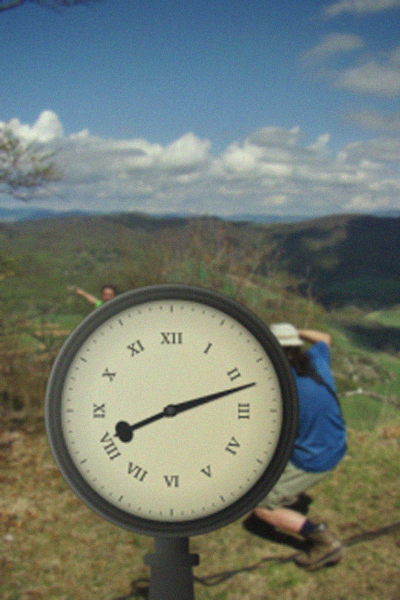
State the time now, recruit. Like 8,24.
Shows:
8,12
